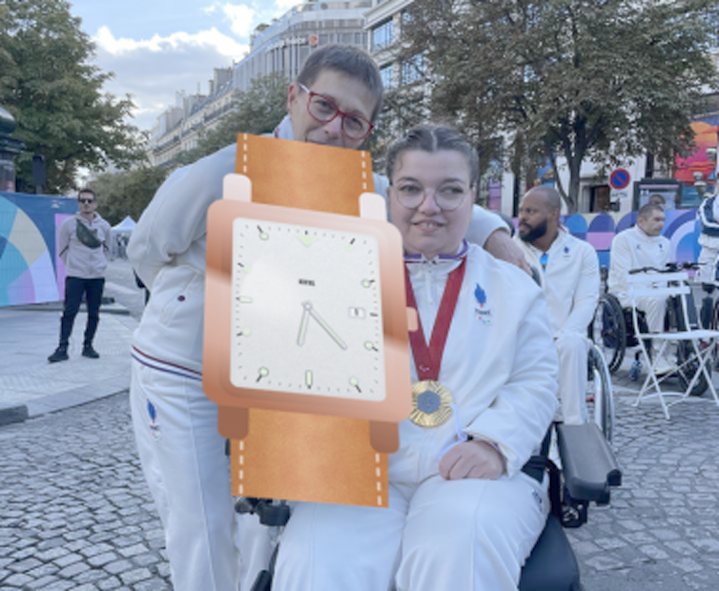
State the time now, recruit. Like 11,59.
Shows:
6,23
